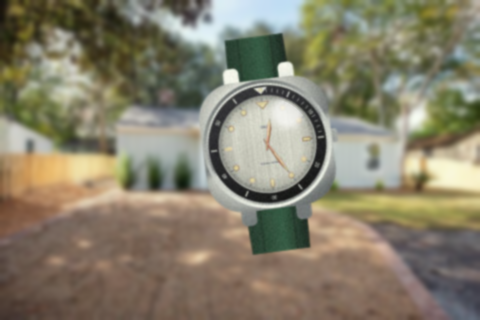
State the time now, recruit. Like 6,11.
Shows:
12,25
